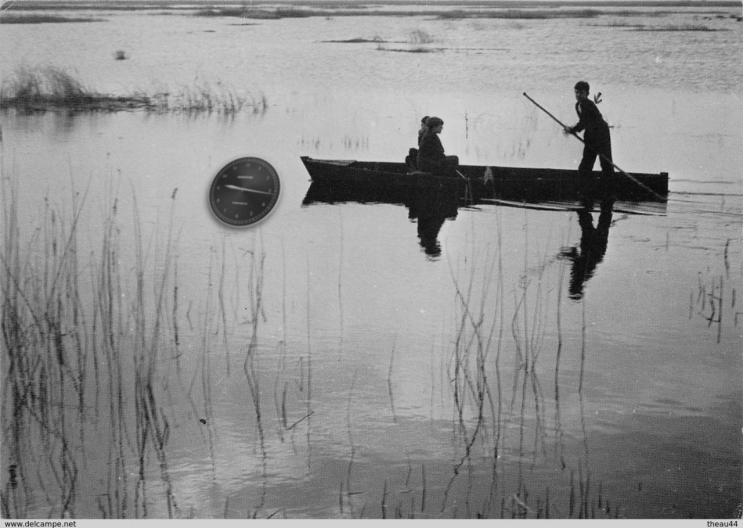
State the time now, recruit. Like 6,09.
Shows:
9,16
